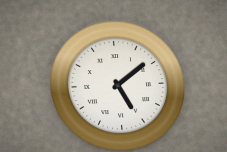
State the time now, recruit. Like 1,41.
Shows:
5,09
